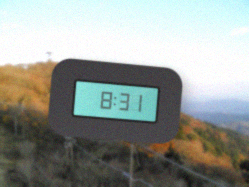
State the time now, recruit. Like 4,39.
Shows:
8,31
